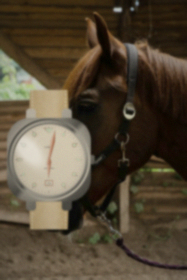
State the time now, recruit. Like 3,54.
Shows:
6,02
